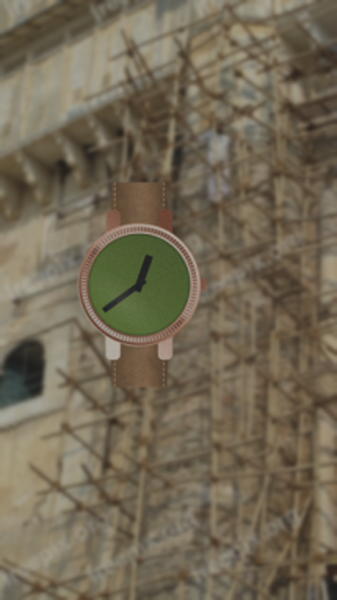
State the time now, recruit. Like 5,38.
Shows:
12,39
